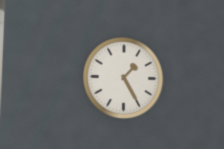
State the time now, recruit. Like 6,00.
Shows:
1,25
